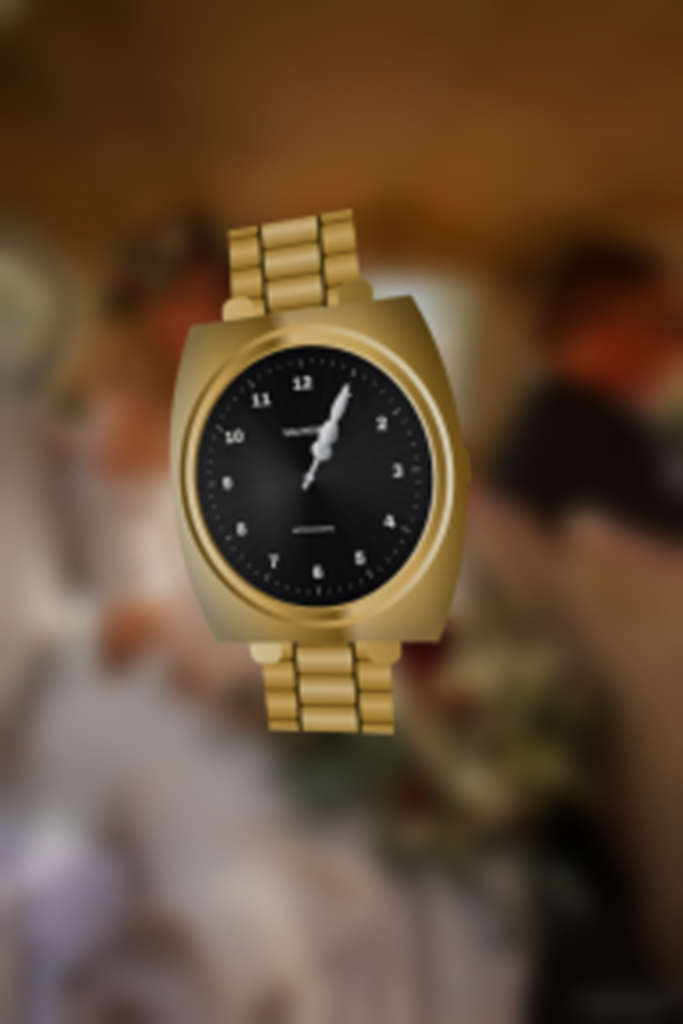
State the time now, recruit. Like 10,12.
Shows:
1,05
